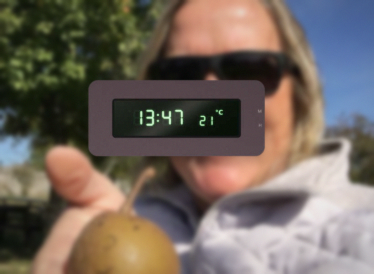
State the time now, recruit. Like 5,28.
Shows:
13,47
